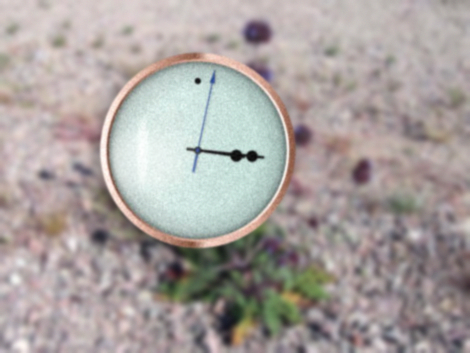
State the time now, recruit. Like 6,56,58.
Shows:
3,16,02
